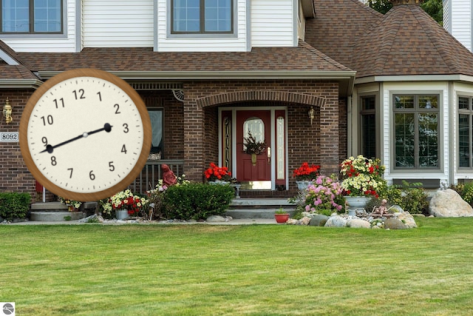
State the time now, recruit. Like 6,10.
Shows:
2,43
